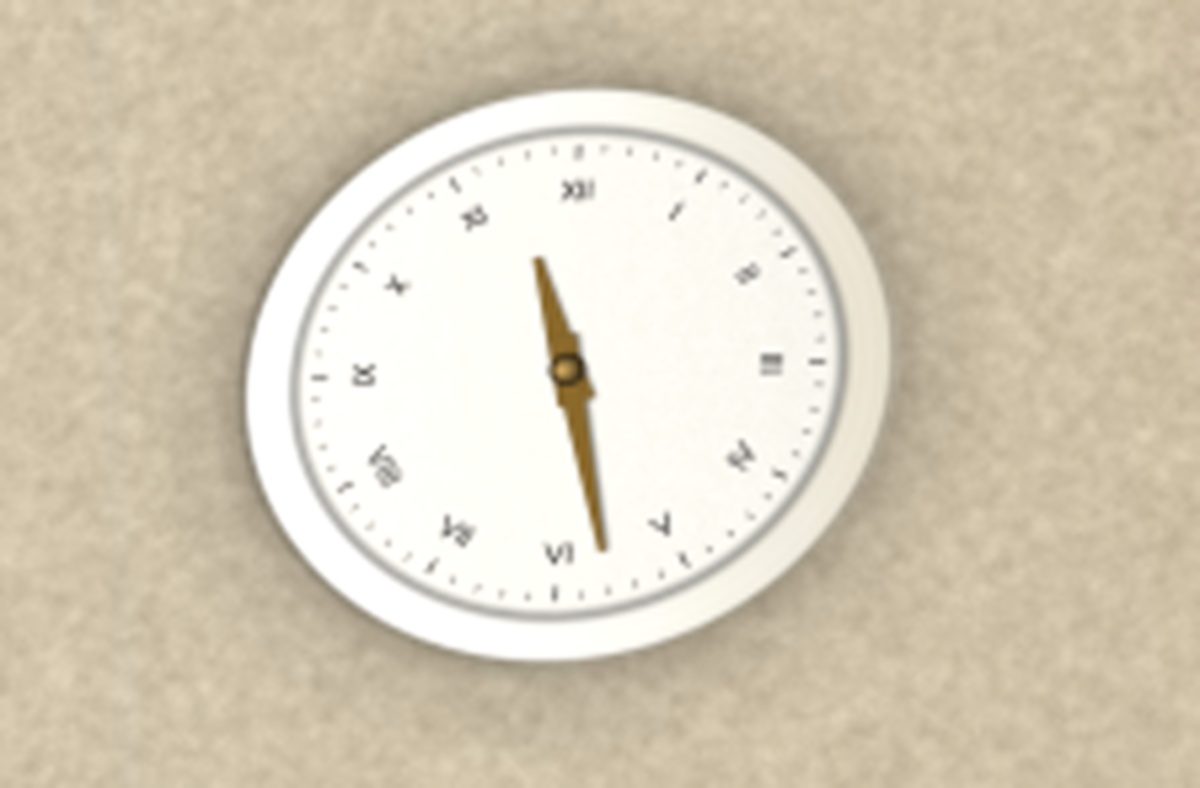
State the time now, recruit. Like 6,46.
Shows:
11,28
